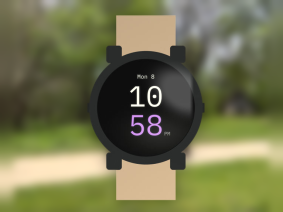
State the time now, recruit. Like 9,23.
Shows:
10,58
